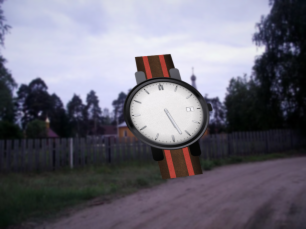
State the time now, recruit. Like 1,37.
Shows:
5,27
